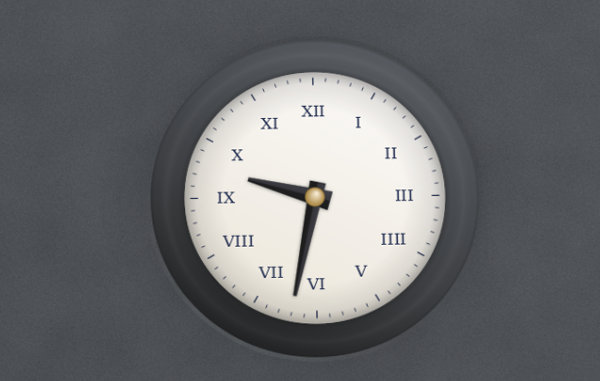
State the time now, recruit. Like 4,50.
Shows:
9,32
